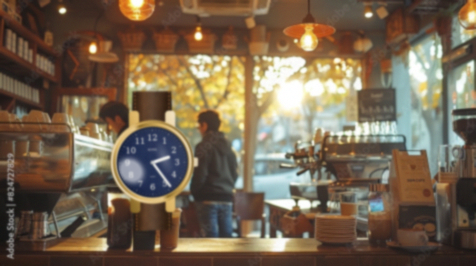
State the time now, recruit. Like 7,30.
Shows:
2,24
